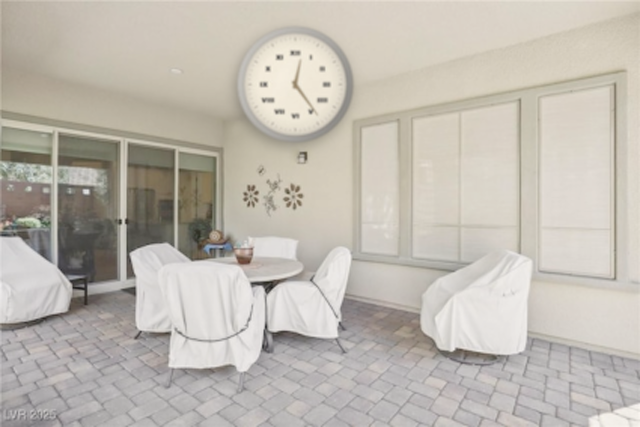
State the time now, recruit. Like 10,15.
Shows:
12,24
